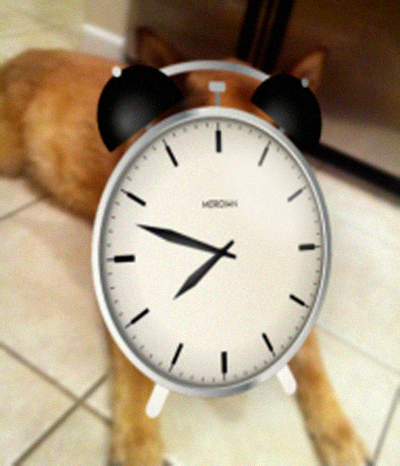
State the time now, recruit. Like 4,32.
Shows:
7,48
